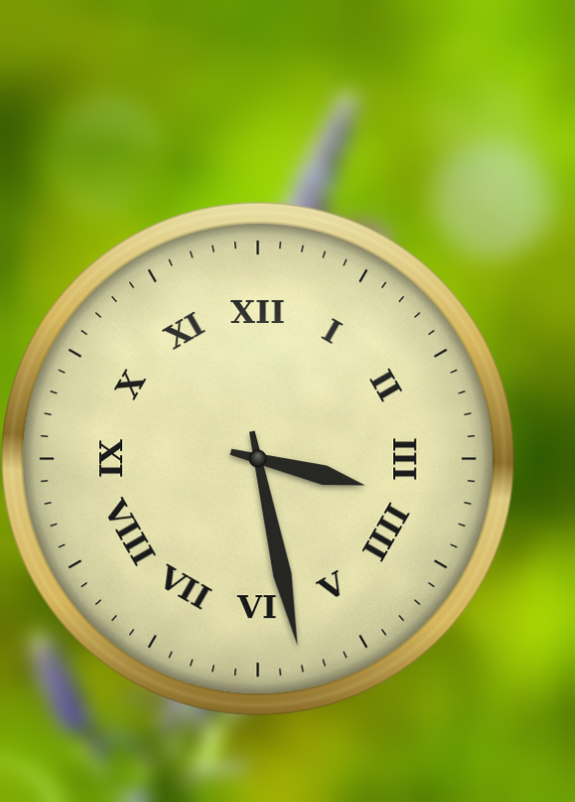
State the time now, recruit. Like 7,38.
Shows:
3,28
